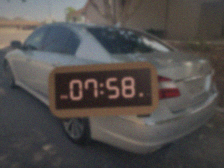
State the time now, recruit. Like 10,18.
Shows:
7,58
